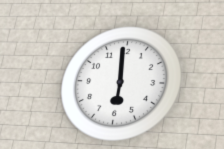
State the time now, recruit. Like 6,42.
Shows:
5,59
